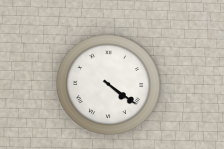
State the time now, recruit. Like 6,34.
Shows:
4,21
